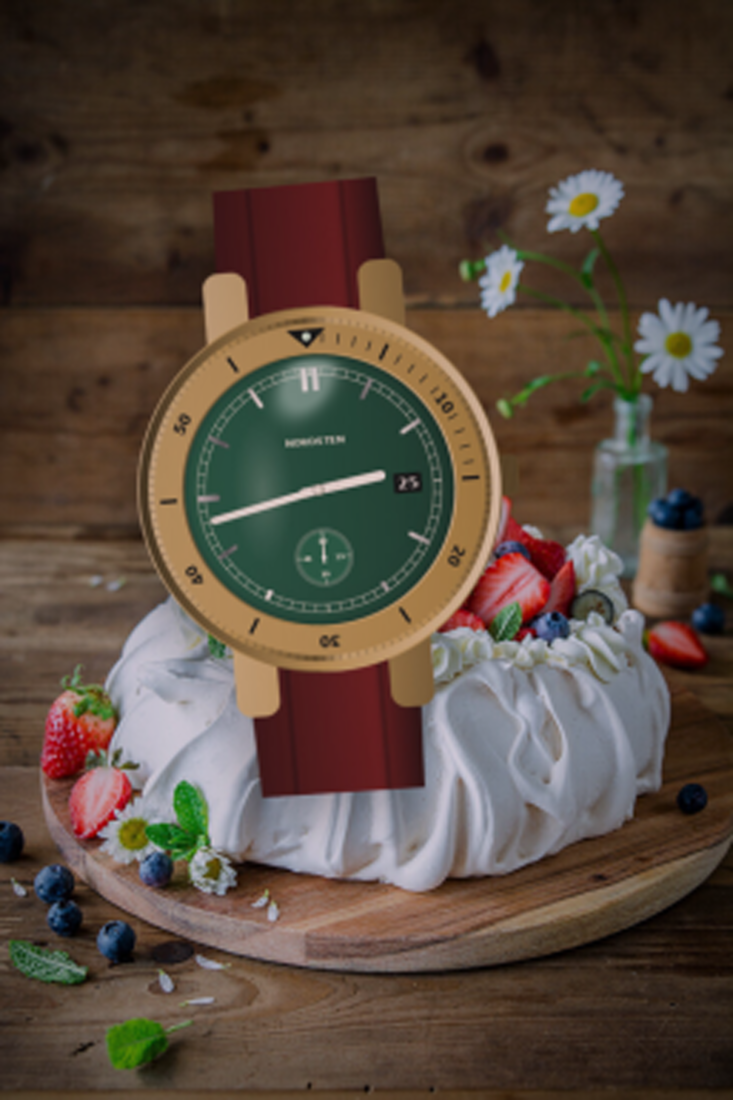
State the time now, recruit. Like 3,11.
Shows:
2,43
